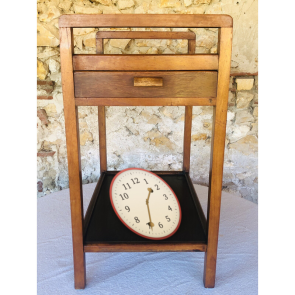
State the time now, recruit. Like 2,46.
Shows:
1,34
